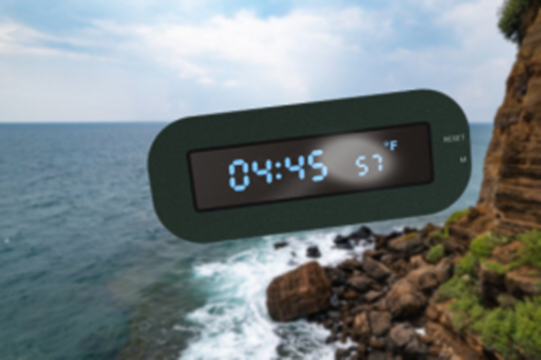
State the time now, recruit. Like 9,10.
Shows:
4,45
